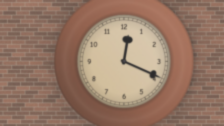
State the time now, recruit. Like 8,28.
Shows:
12,19
